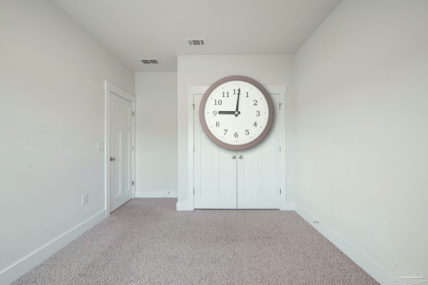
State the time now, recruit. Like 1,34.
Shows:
9,01
